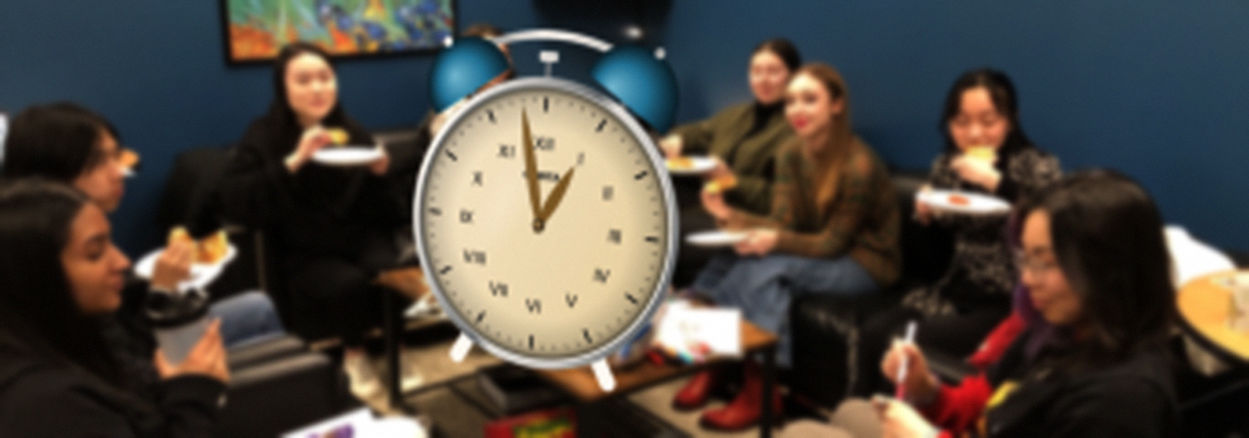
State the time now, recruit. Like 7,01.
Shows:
12,58
